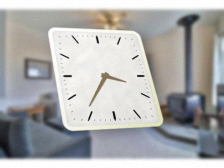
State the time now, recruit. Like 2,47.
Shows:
3,36
